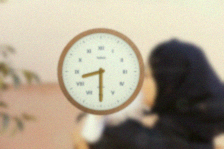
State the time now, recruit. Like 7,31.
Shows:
8,30
